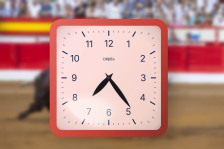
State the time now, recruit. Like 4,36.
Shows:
7,24
